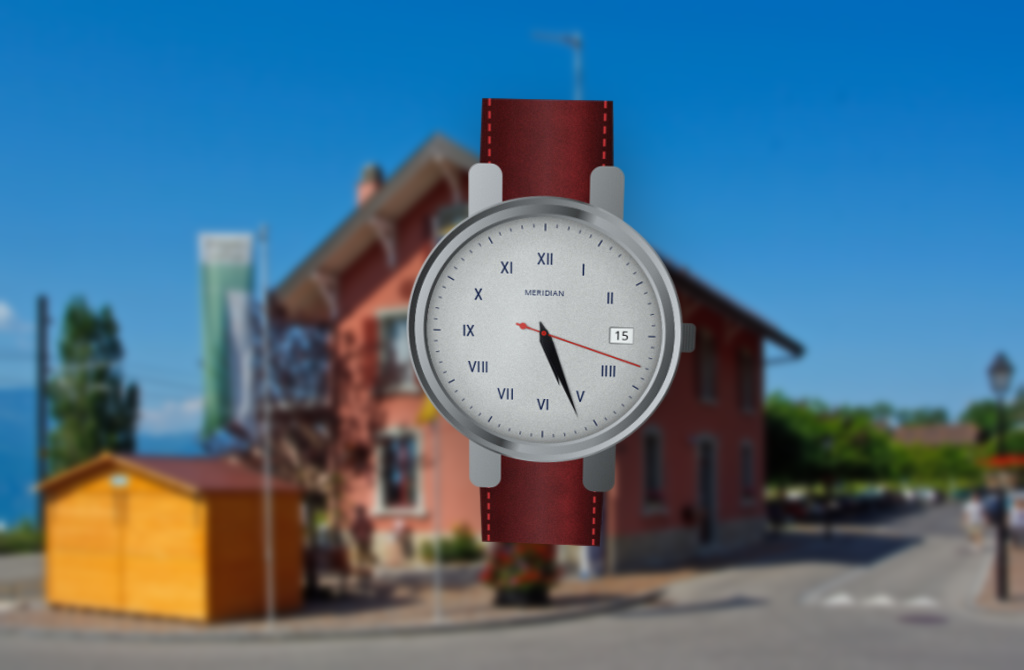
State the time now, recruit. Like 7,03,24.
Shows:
5,26,18
